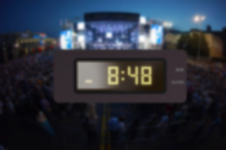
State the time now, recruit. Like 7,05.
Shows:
8,48
